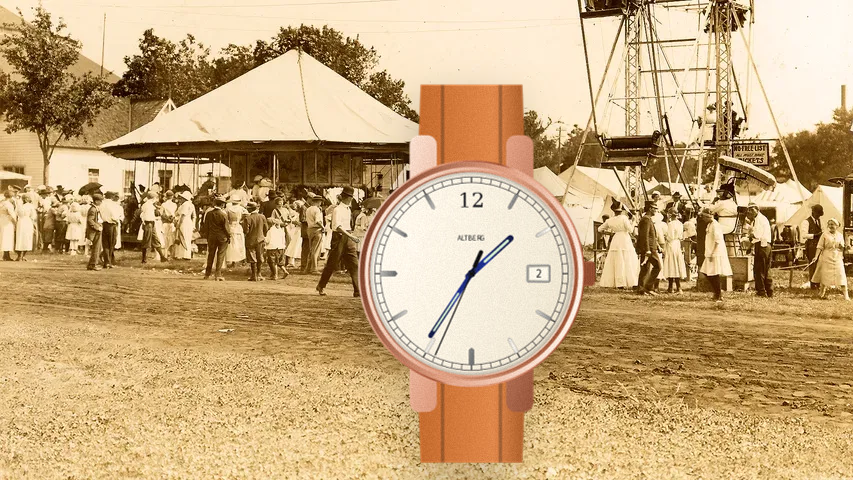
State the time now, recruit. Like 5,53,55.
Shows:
1,35,34
